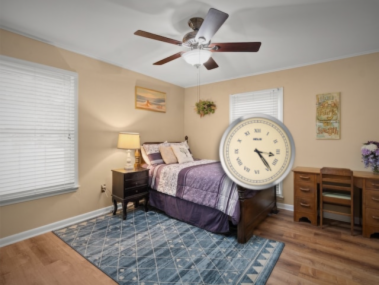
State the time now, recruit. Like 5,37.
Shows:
3,24
